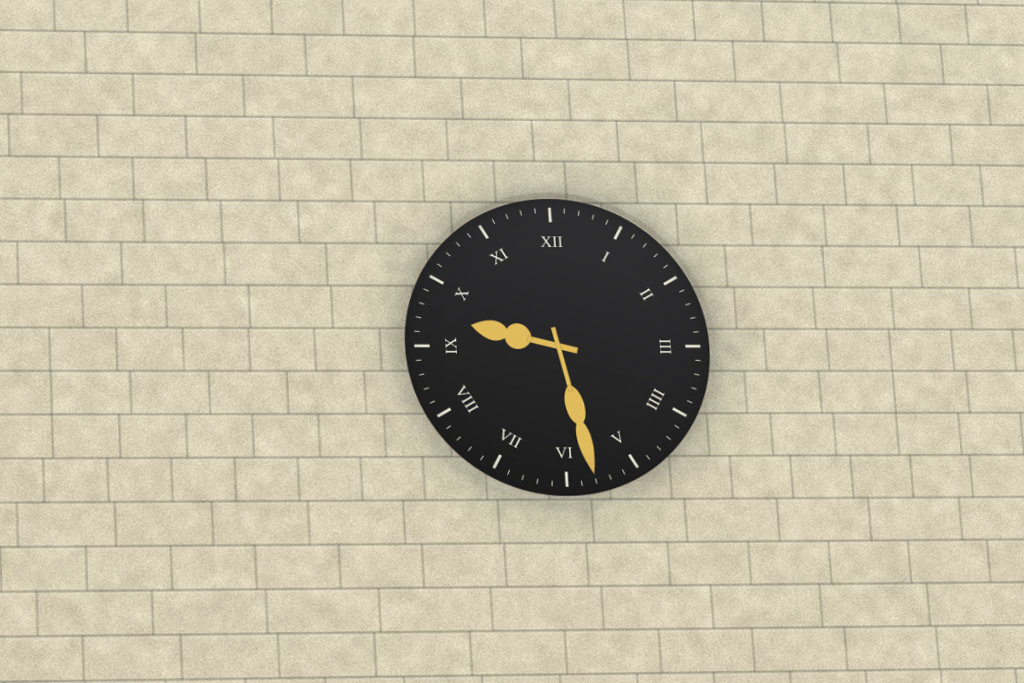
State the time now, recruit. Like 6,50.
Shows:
9,28
